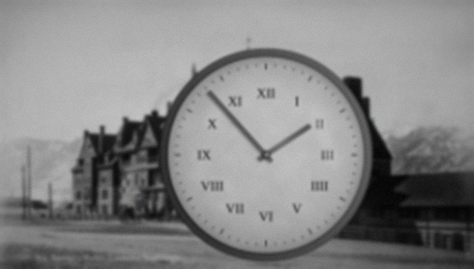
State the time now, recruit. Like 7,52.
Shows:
1,53
